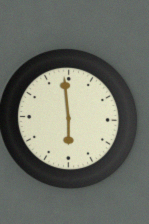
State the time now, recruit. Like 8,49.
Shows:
5,59
